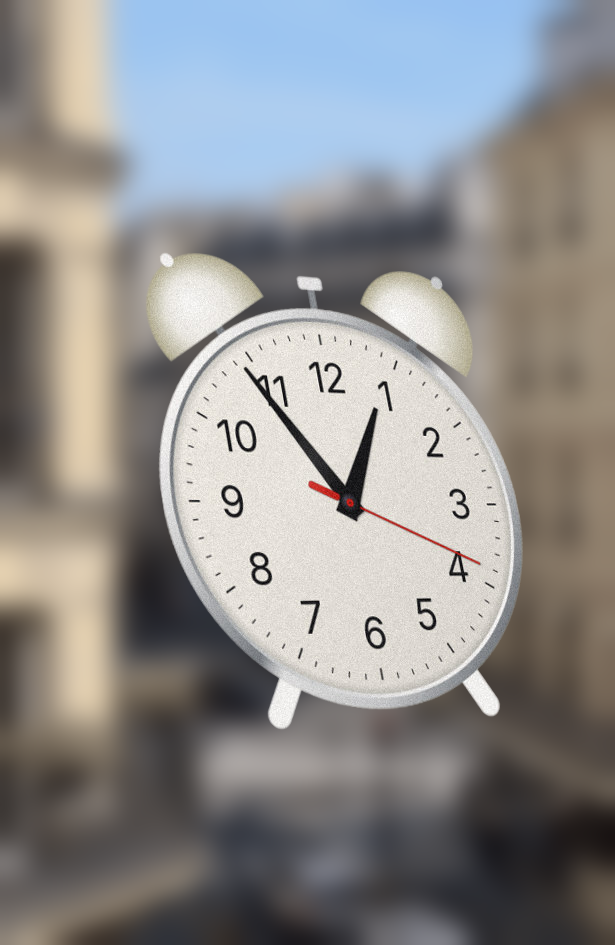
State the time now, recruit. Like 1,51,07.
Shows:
12,54,19
